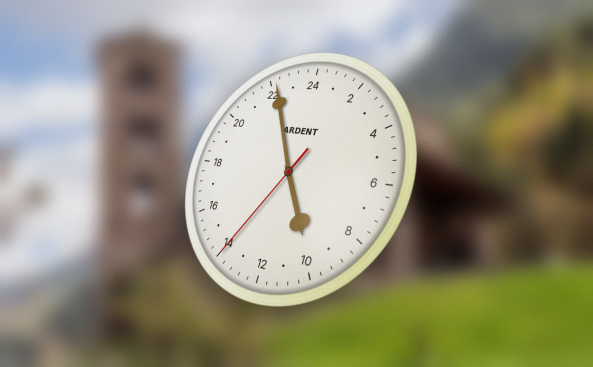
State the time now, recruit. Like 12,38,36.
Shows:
9,55,35
